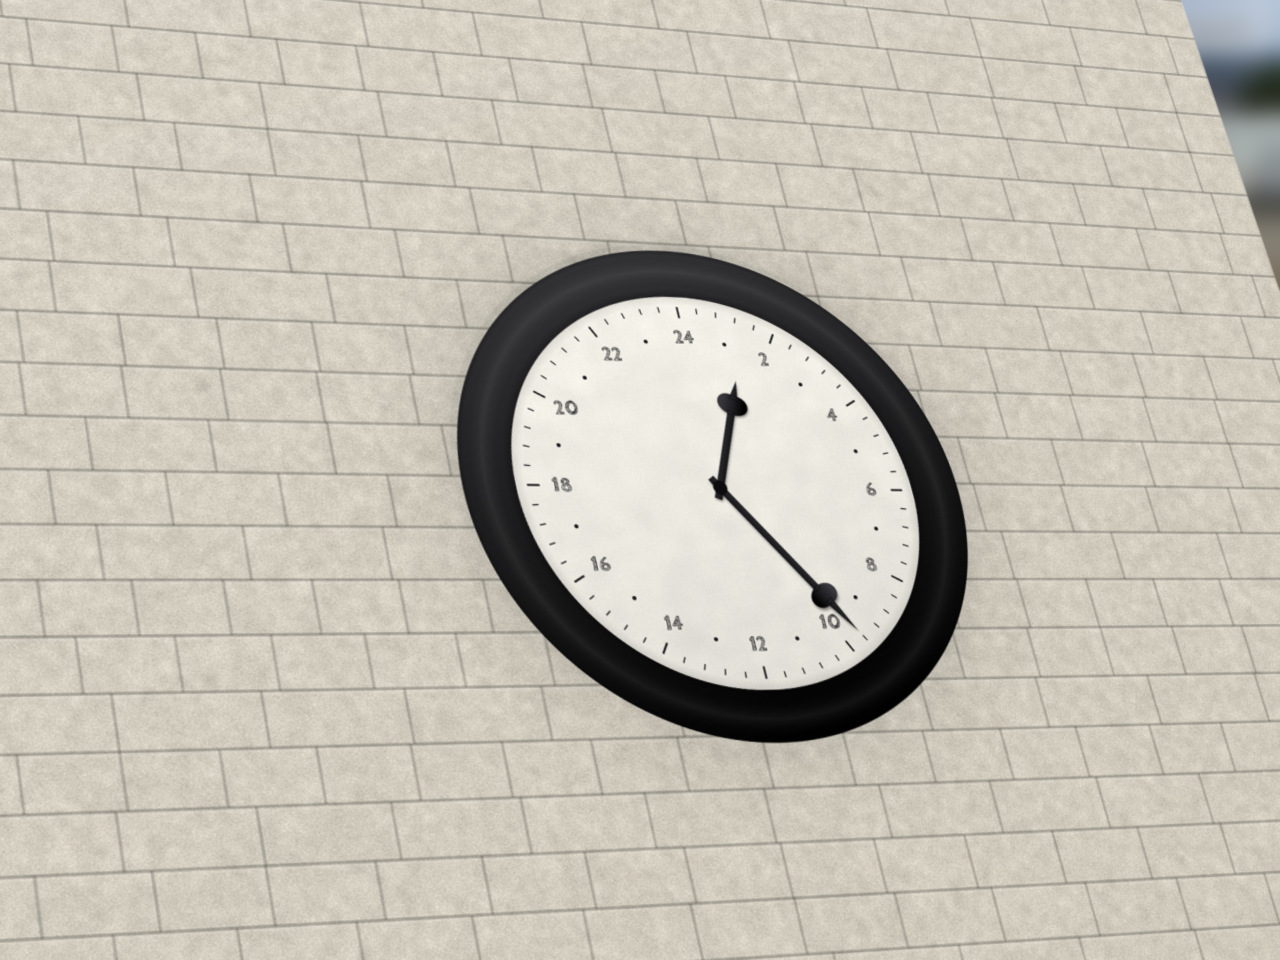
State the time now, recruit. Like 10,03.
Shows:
1,24
